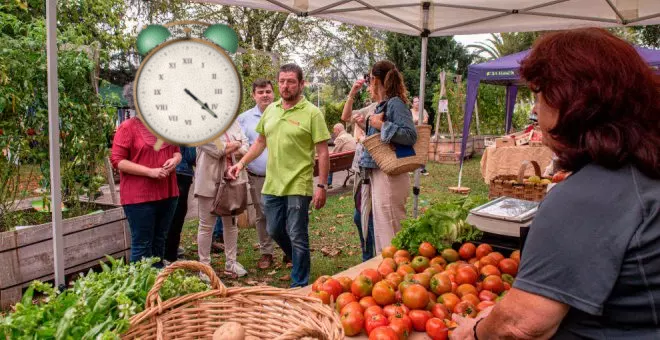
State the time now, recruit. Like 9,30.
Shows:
4,22
